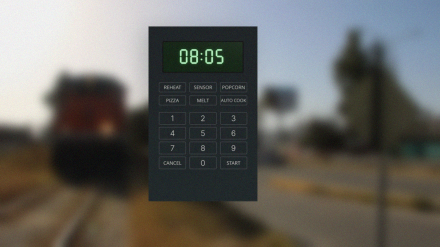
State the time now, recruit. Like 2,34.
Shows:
8,05
